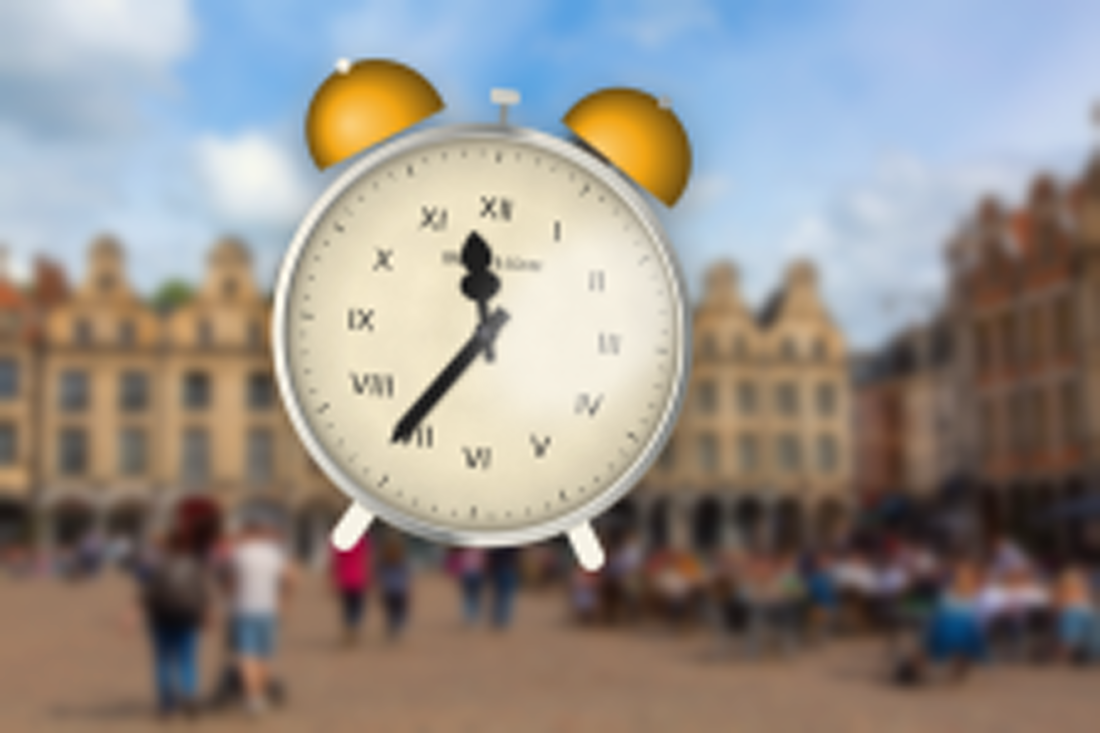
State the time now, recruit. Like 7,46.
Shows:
11,36
